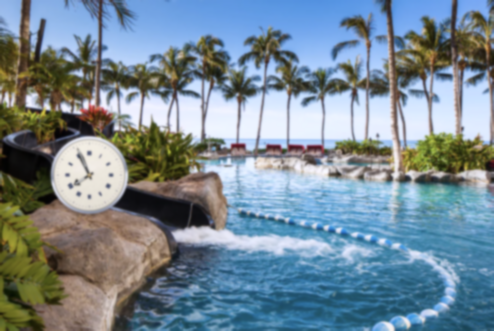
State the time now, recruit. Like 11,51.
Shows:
7,56
